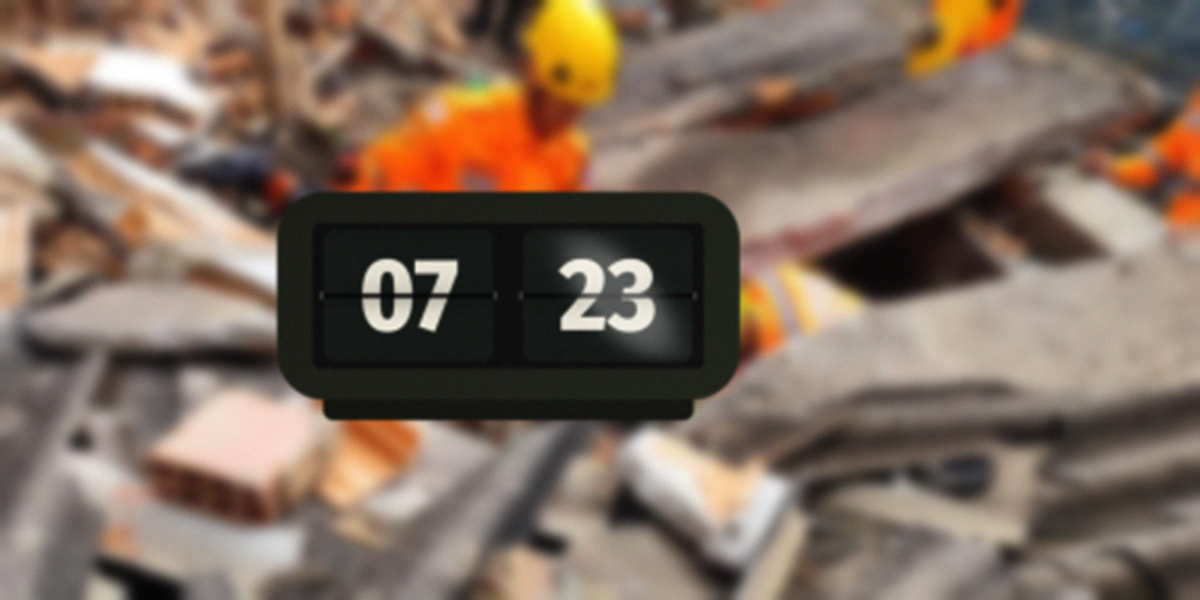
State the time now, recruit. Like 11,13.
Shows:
7,23
